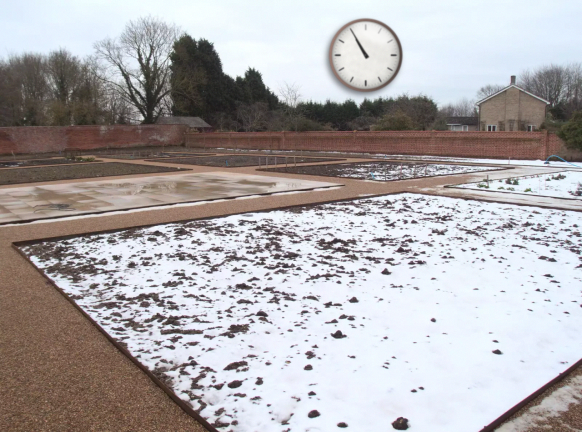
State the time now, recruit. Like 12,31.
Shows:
10,55
